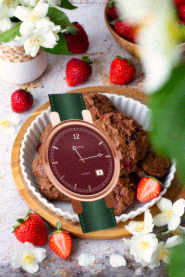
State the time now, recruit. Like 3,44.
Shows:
11,14
